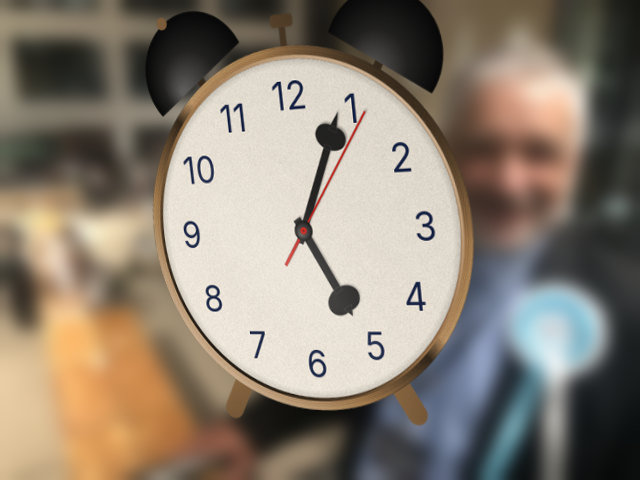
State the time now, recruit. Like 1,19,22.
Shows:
5,04,06
